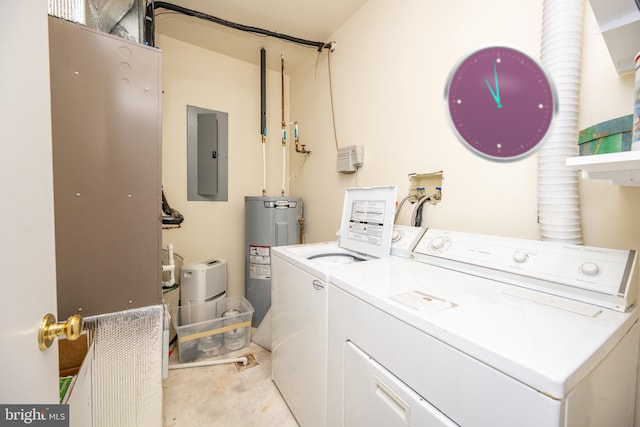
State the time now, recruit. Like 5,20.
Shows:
10,59
